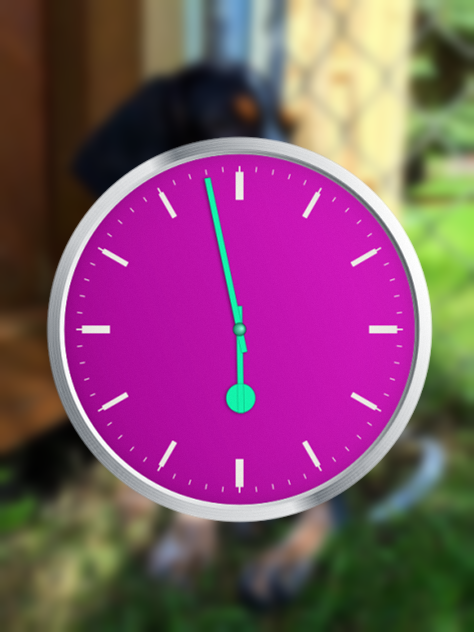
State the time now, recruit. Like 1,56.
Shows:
5,58
